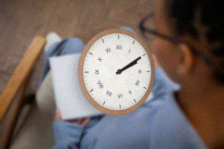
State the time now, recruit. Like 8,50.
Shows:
2,10
